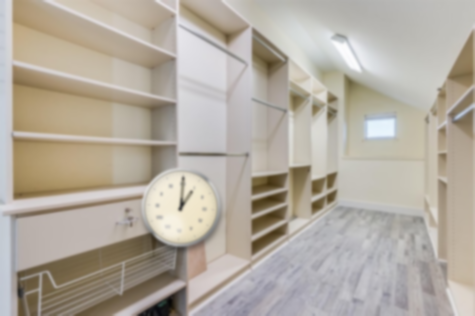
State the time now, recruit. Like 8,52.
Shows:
1,00
